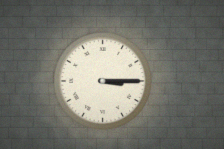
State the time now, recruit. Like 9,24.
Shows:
3,15
